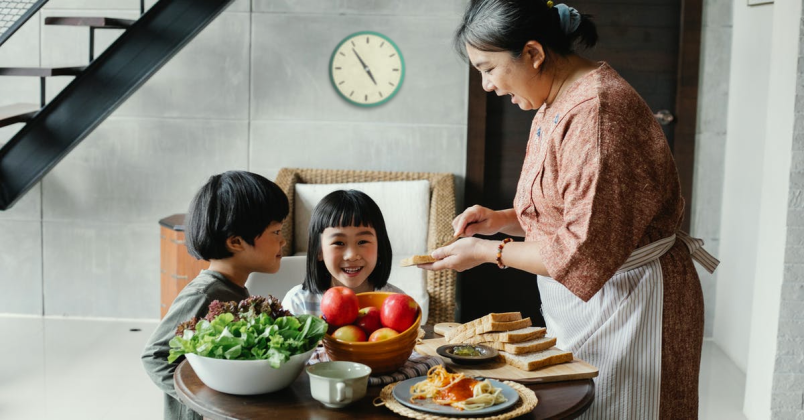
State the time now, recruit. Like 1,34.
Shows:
4,54
